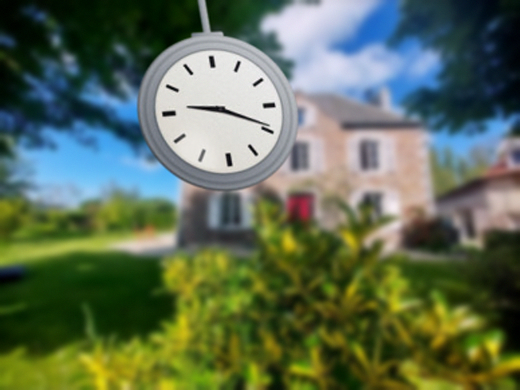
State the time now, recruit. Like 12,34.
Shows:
9,19
